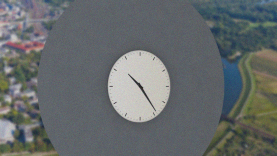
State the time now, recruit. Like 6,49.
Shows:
10,24
